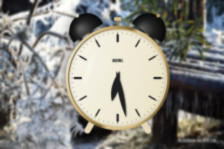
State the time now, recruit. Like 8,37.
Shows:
6,28
